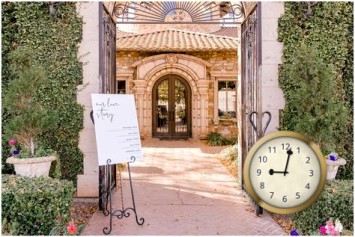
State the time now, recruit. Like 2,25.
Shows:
9,02
